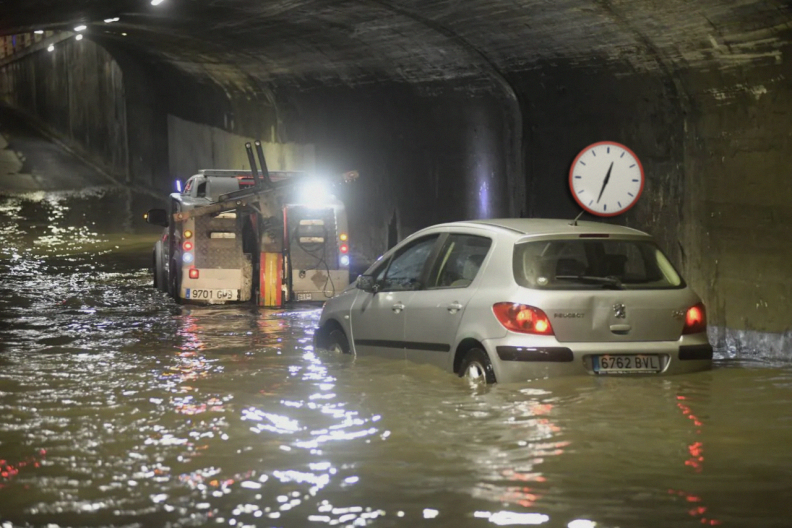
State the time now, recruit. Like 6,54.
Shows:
12,33
